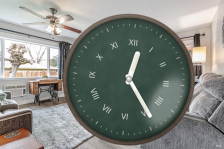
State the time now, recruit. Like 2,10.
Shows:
12,24
